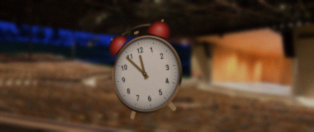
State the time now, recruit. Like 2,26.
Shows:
11,54
